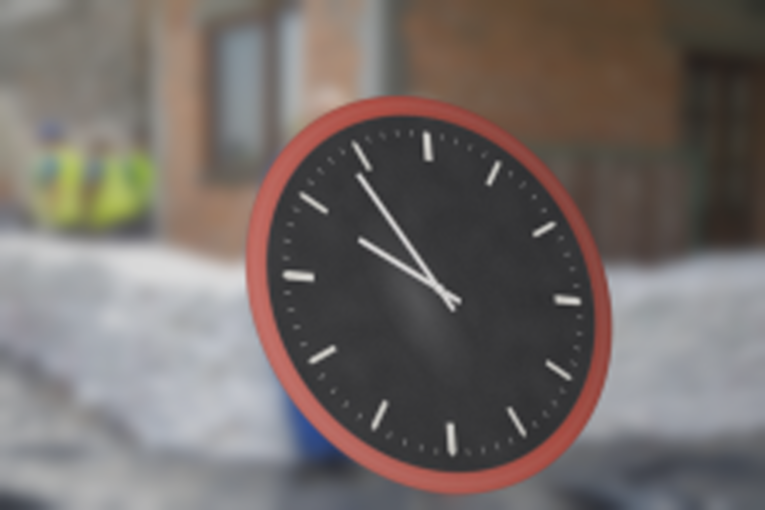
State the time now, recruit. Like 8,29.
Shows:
9,54
